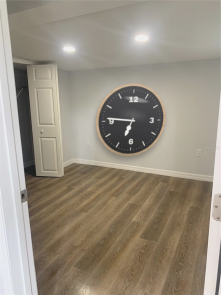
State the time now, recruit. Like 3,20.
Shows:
6,46
